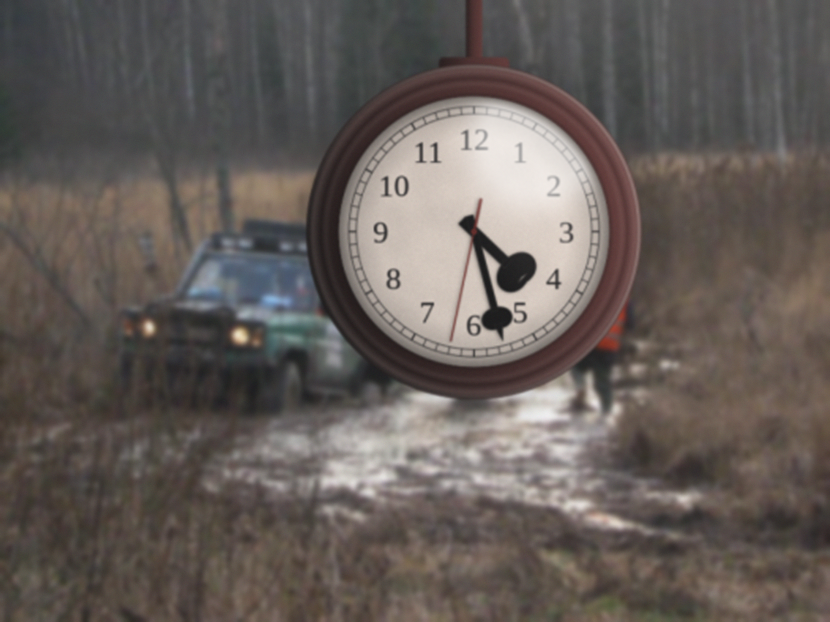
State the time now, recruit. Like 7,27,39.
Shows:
4,27,32
